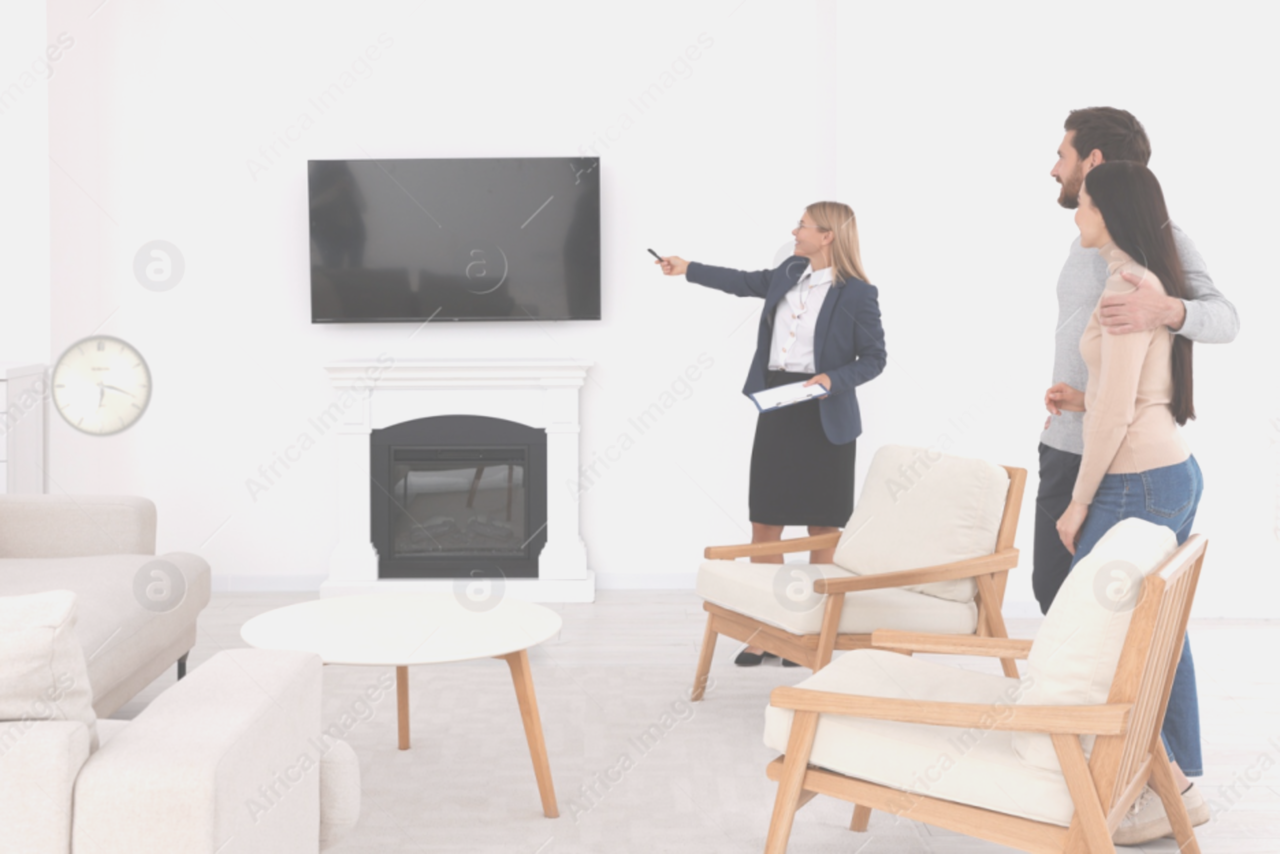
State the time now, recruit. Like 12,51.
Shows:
6,18
